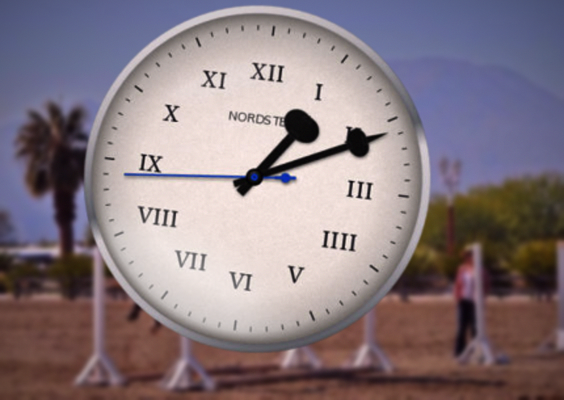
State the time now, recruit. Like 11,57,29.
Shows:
1,10,44
